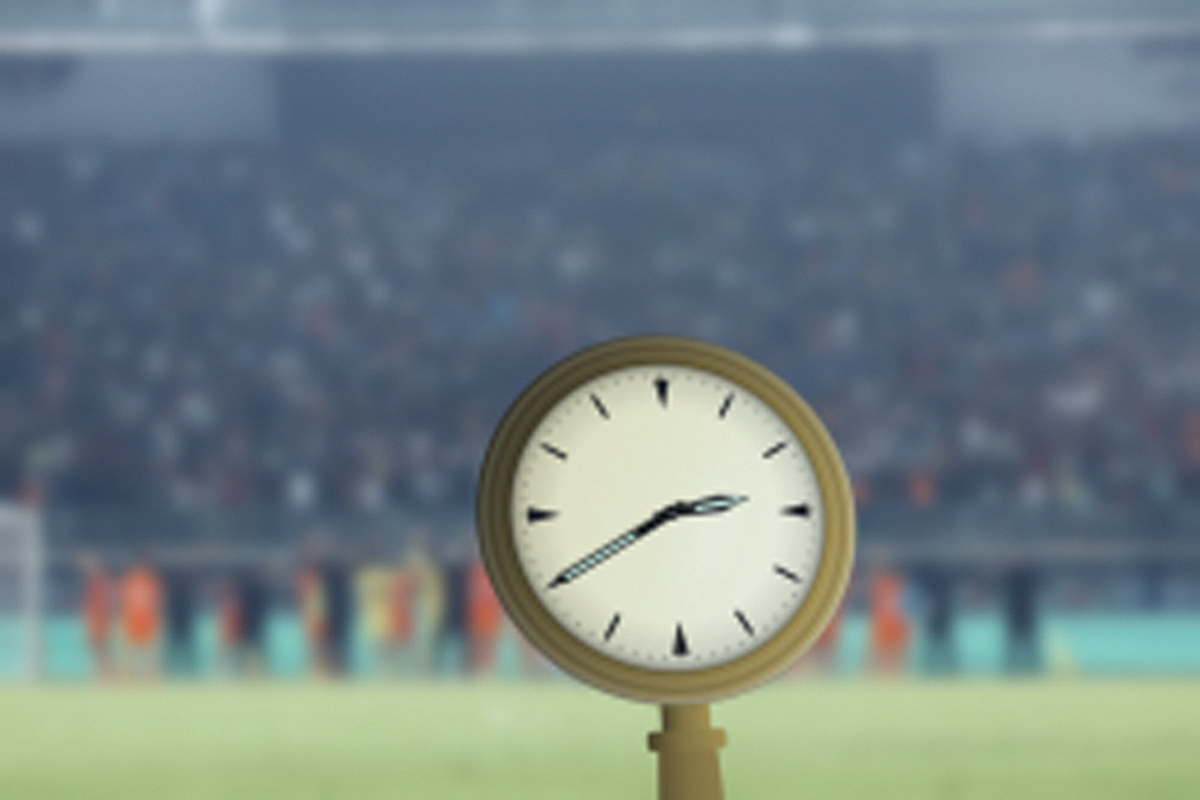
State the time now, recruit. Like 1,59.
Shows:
2,40
